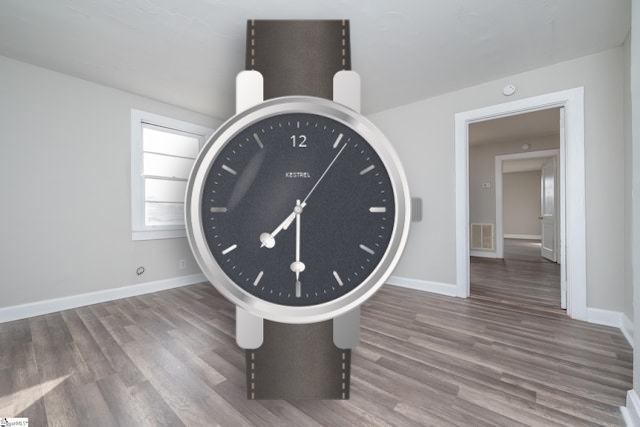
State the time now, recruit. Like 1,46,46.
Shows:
7,30,06
